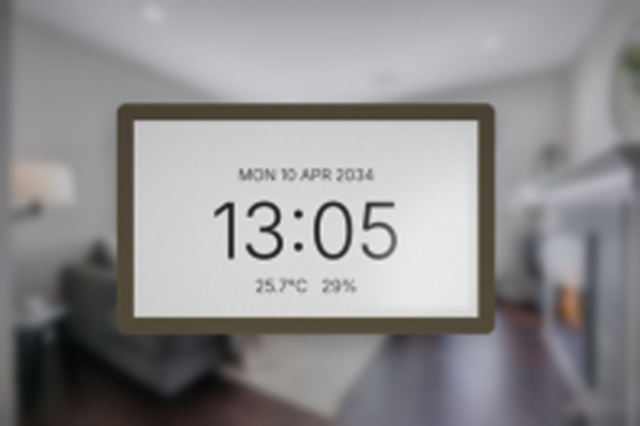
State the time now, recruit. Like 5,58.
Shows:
13,05
